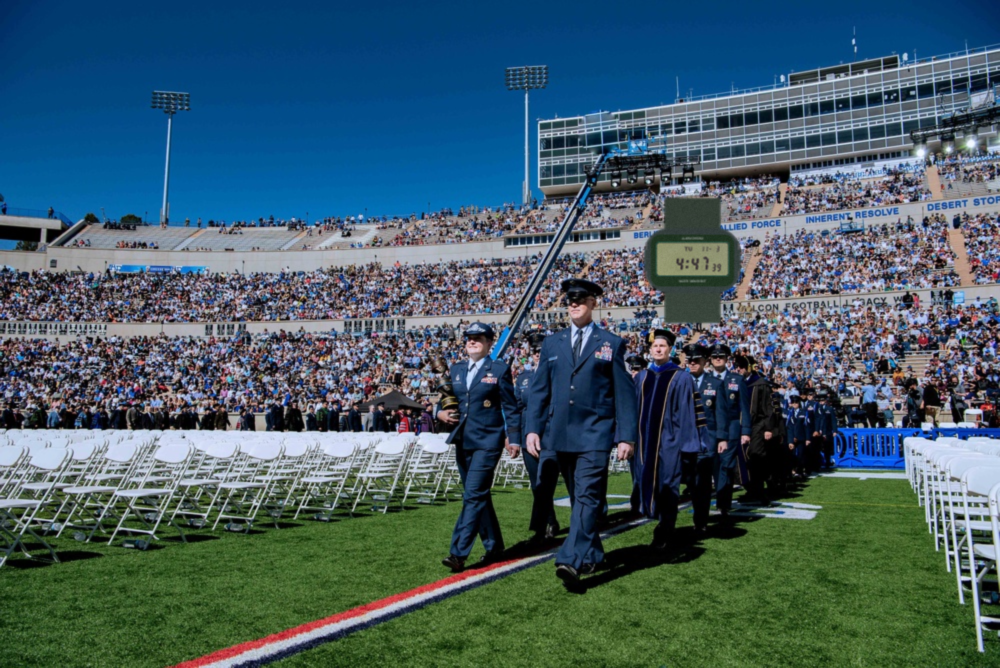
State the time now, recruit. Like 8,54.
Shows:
4,47
